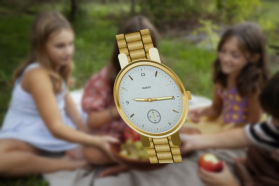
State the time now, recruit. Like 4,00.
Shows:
9,15
